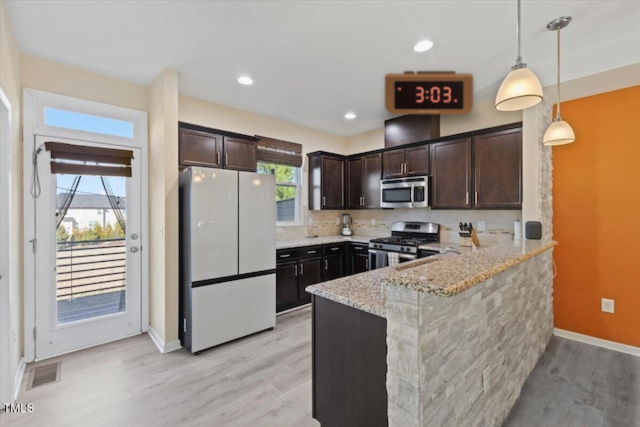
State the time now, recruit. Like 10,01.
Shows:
3,03
